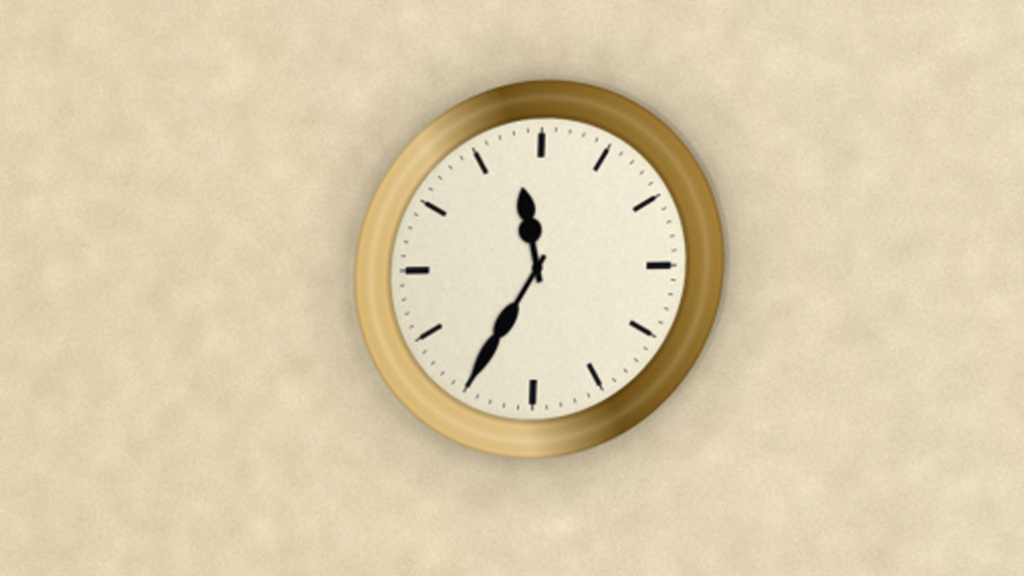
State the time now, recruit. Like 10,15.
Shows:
11,35
